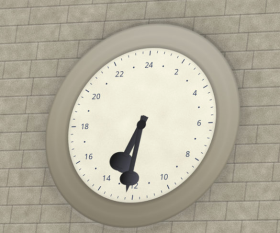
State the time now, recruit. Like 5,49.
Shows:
13,31
